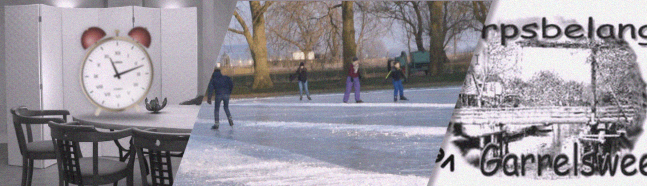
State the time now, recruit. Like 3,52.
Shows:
11,12
